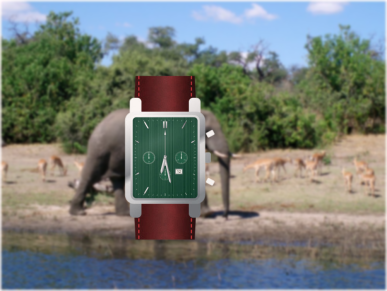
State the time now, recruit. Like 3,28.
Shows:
6,28
